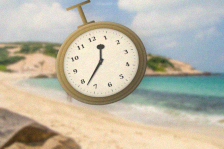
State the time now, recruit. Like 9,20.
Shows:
12,38
